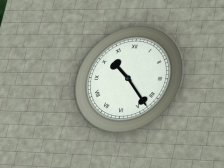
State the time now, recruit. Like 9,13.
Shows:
10,23
